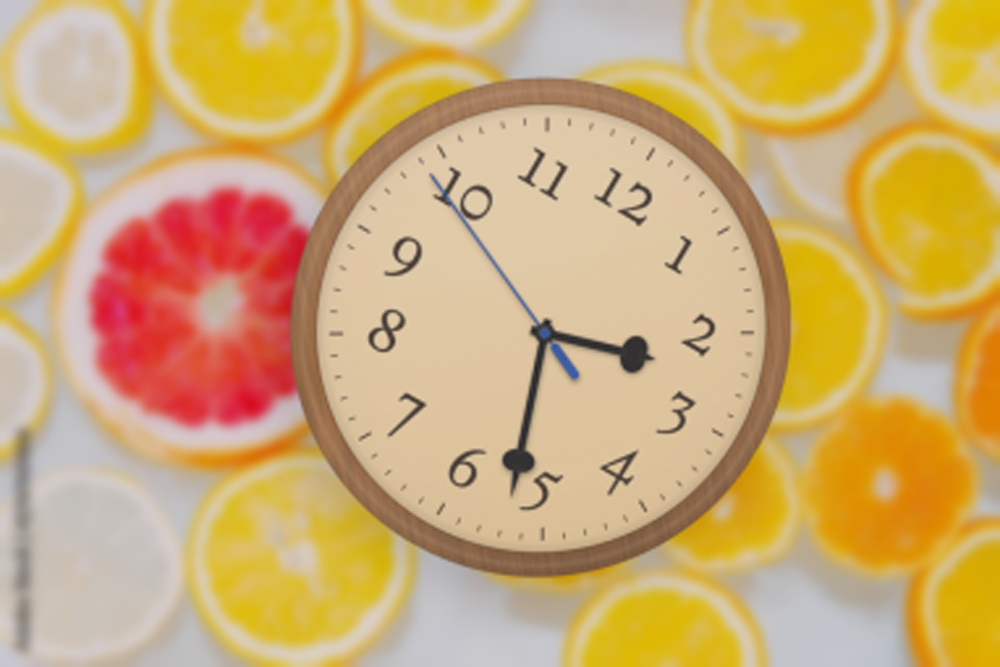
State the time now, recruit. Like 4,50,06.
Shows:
2,26,49
